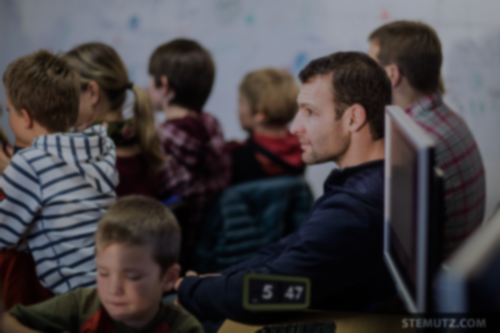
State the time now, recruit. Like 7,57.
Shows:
5,47
